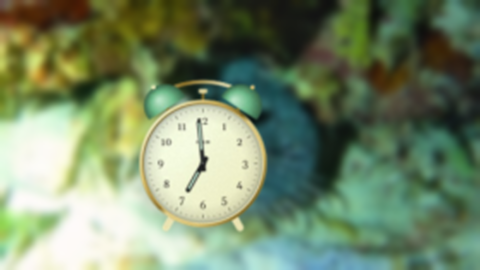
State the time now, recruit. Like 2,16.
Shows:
6,59
